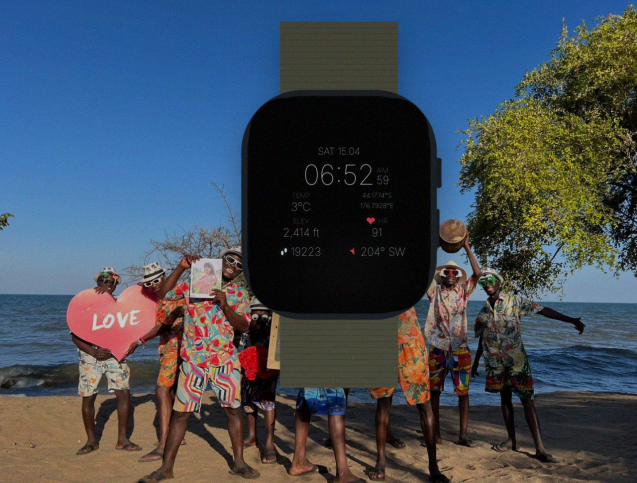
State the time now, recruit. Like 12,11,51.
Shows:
6,52,59
